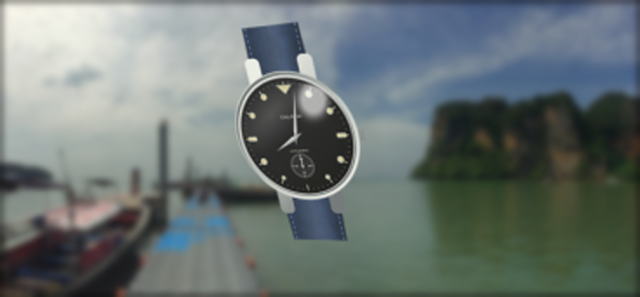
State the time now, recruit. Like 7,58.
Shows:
8,02
